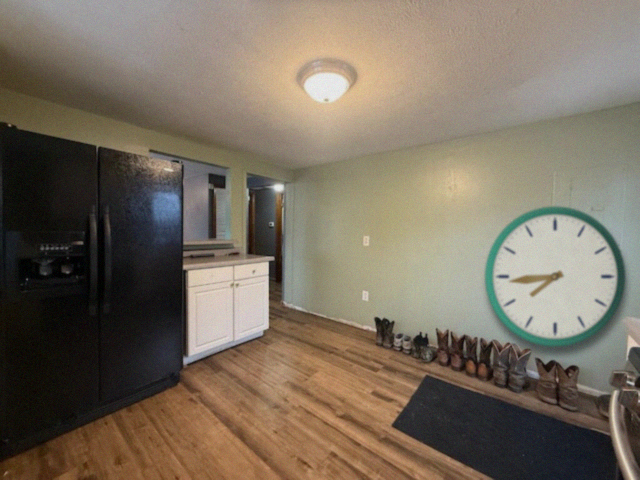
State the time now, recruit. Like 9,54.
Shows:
7,44
